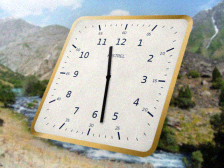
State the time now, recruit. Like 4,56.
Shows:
11,28
